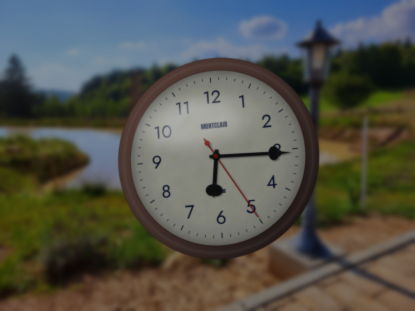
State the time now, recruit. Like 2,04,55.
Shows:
6,15,25
